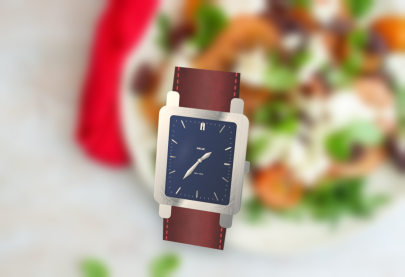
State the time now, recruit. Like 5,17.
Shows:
1,36
